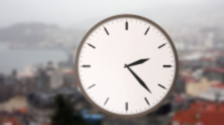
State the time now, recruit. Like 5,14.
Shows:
2,23
